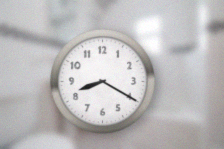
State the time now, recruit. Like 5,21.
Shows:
8,20
